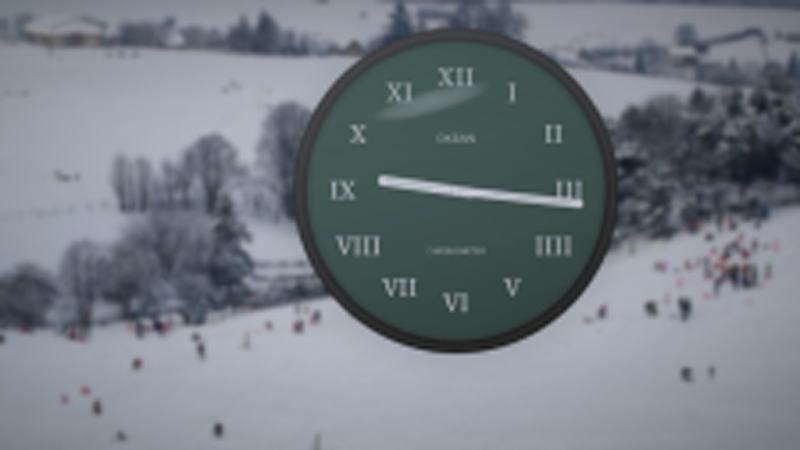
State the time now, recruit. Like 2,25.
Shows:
9,16
